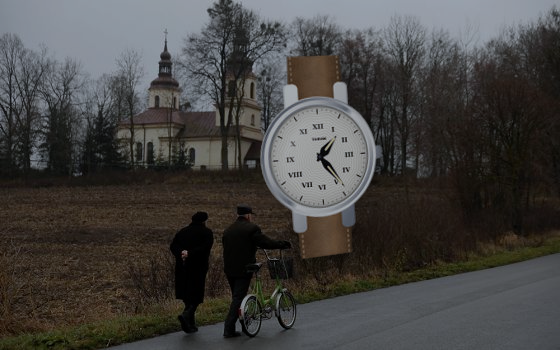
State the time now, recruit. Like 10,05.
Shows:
1,24
